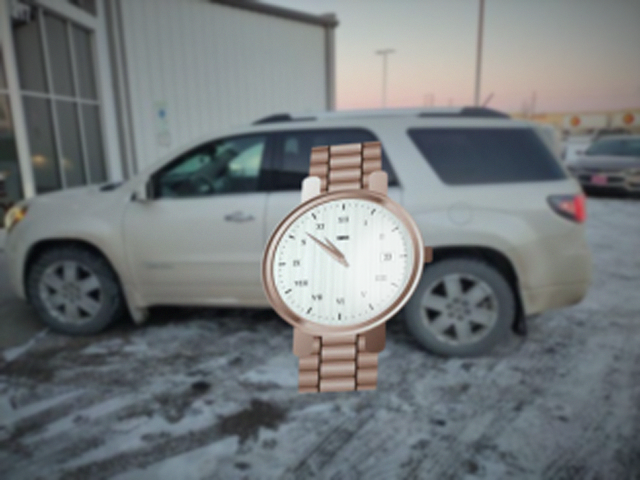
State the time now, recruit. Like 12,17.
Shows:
10,52
